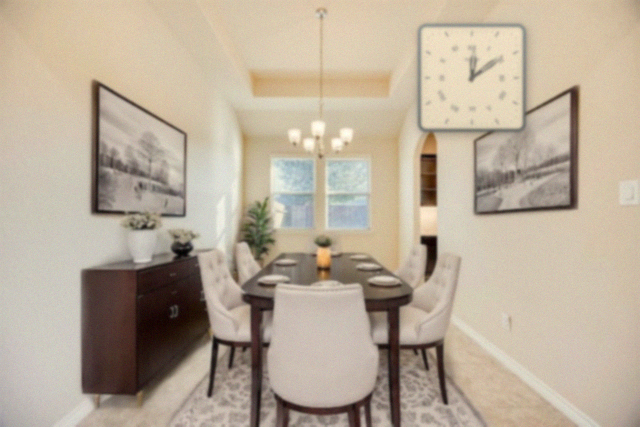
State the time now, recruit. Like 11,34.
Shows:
12,09
